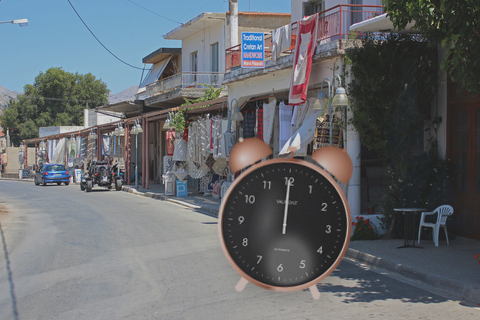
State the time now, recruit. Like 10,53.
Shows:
12,00
